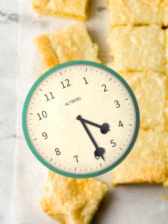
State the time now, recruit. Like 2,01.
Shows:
4,29
